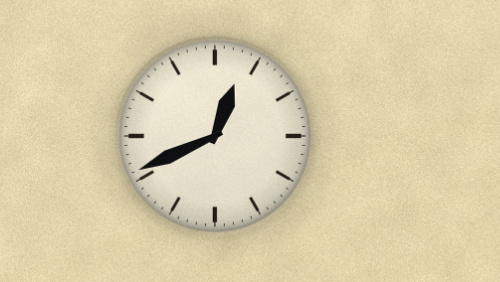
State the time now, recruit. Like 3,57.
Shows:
12,41
